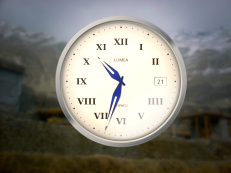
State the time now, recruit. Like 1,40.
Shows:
10,33
